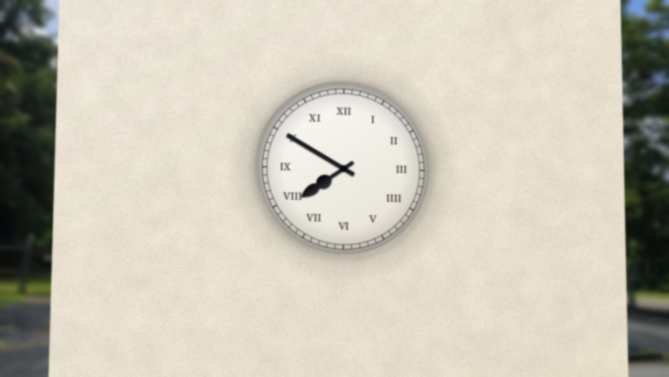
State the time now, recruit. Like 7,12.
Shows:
7,50
